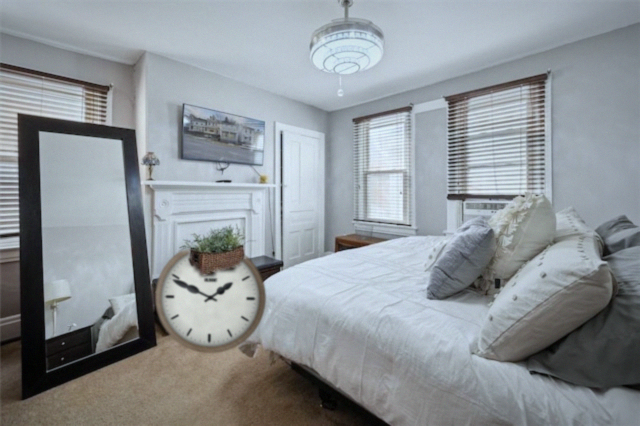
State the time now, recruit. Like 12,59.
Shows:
1,49
